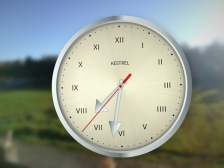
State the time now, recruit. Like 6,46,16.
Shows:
7,31,37
